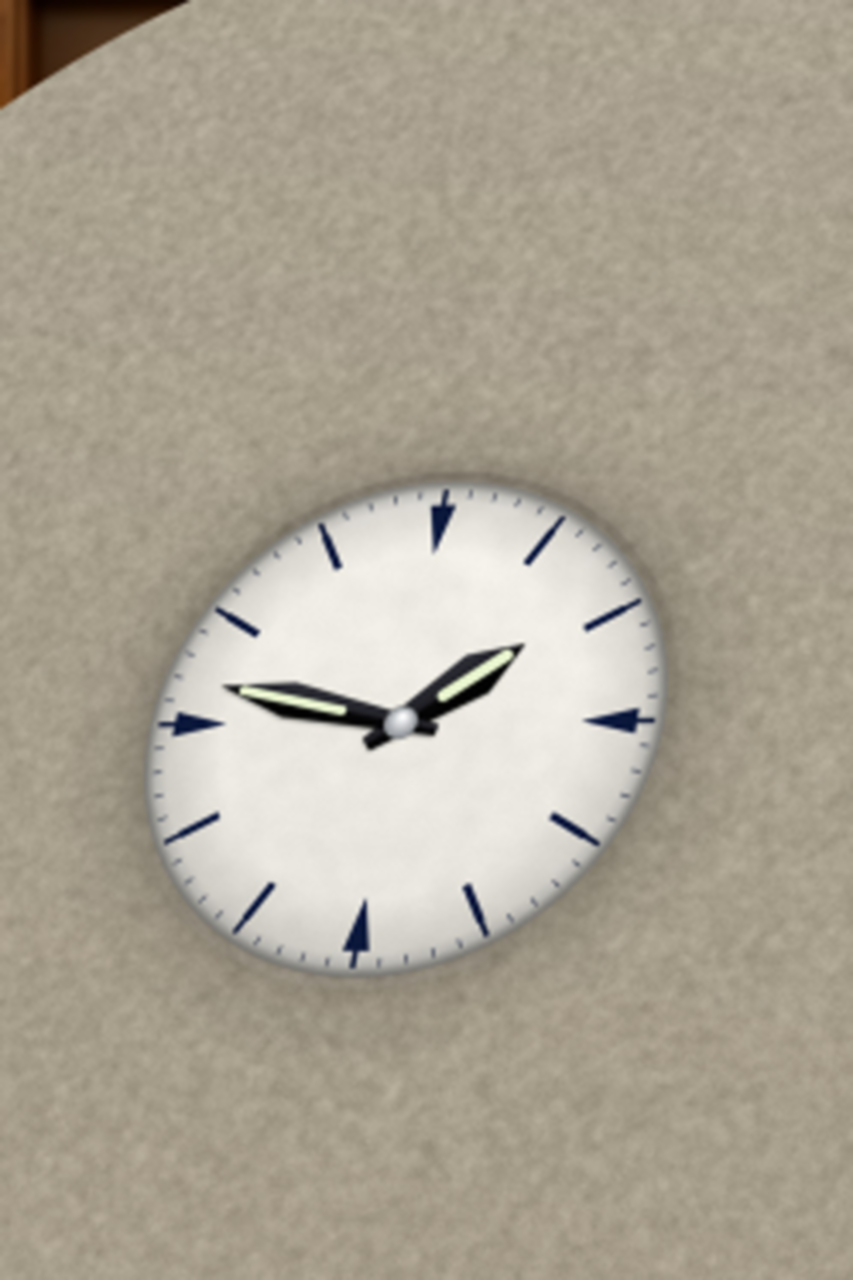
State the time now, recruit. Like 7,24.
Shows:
1,47
